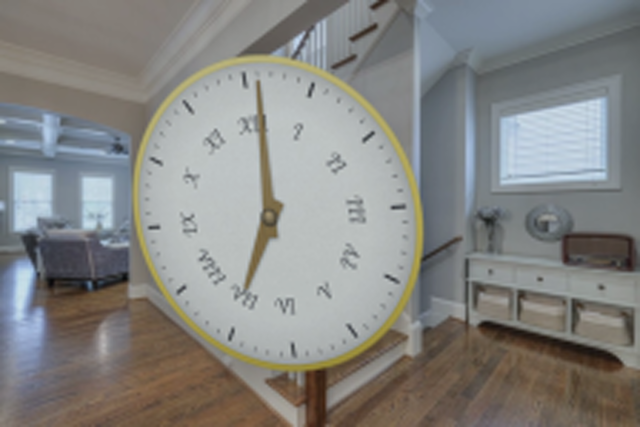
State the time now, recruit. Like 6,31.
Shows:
7,01
